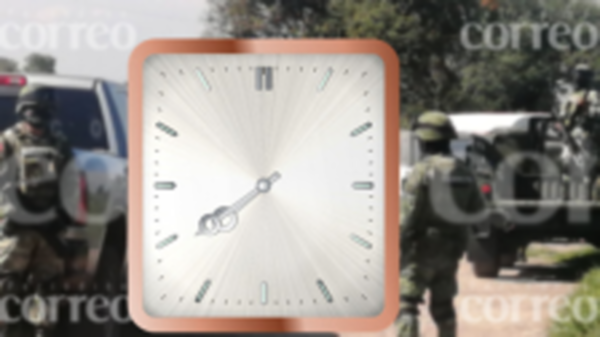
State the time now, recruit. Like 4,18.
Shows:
7,39
